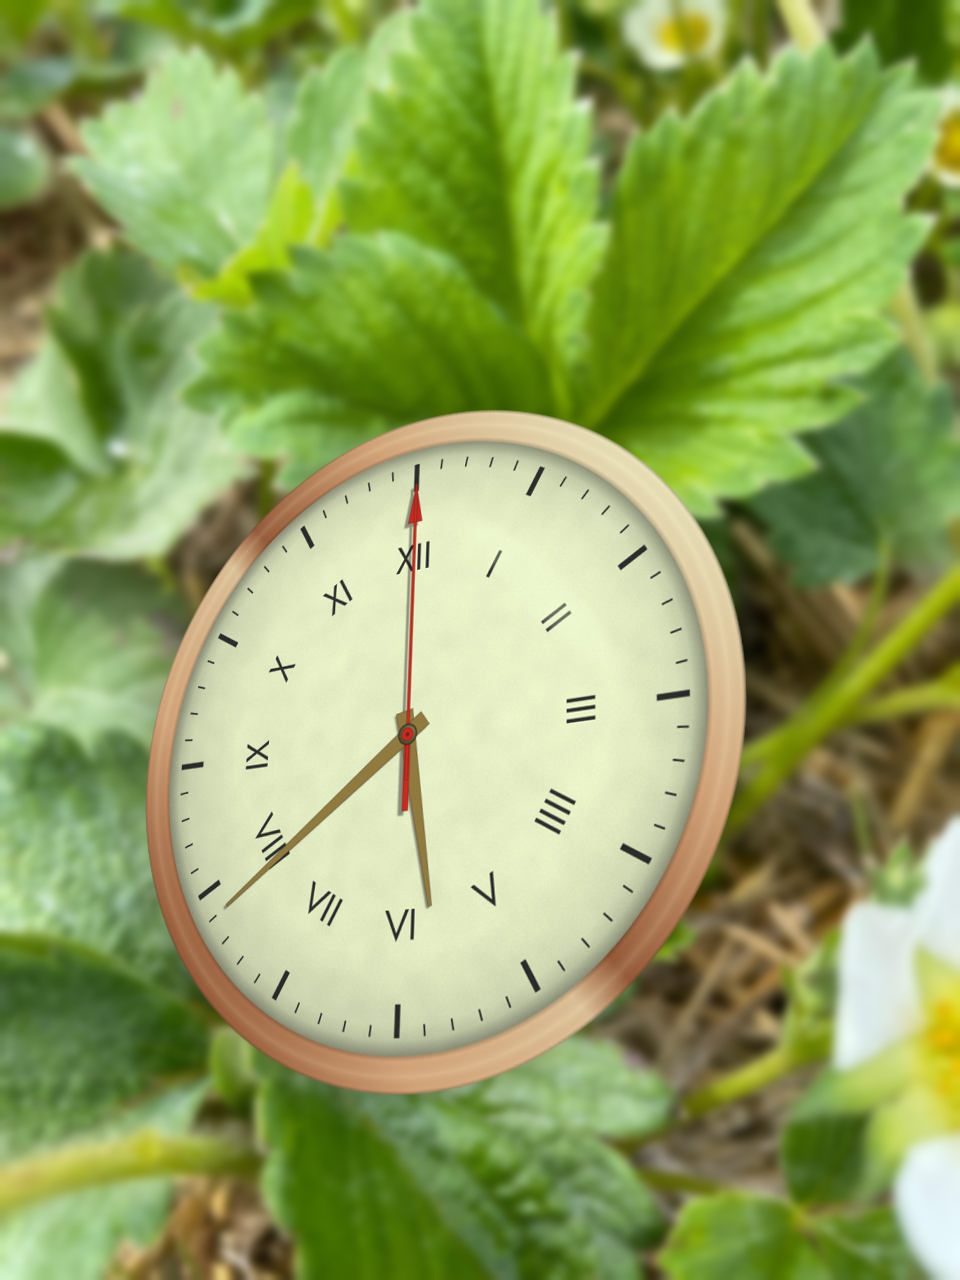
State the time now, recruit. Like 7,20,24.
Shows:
5,39,00
